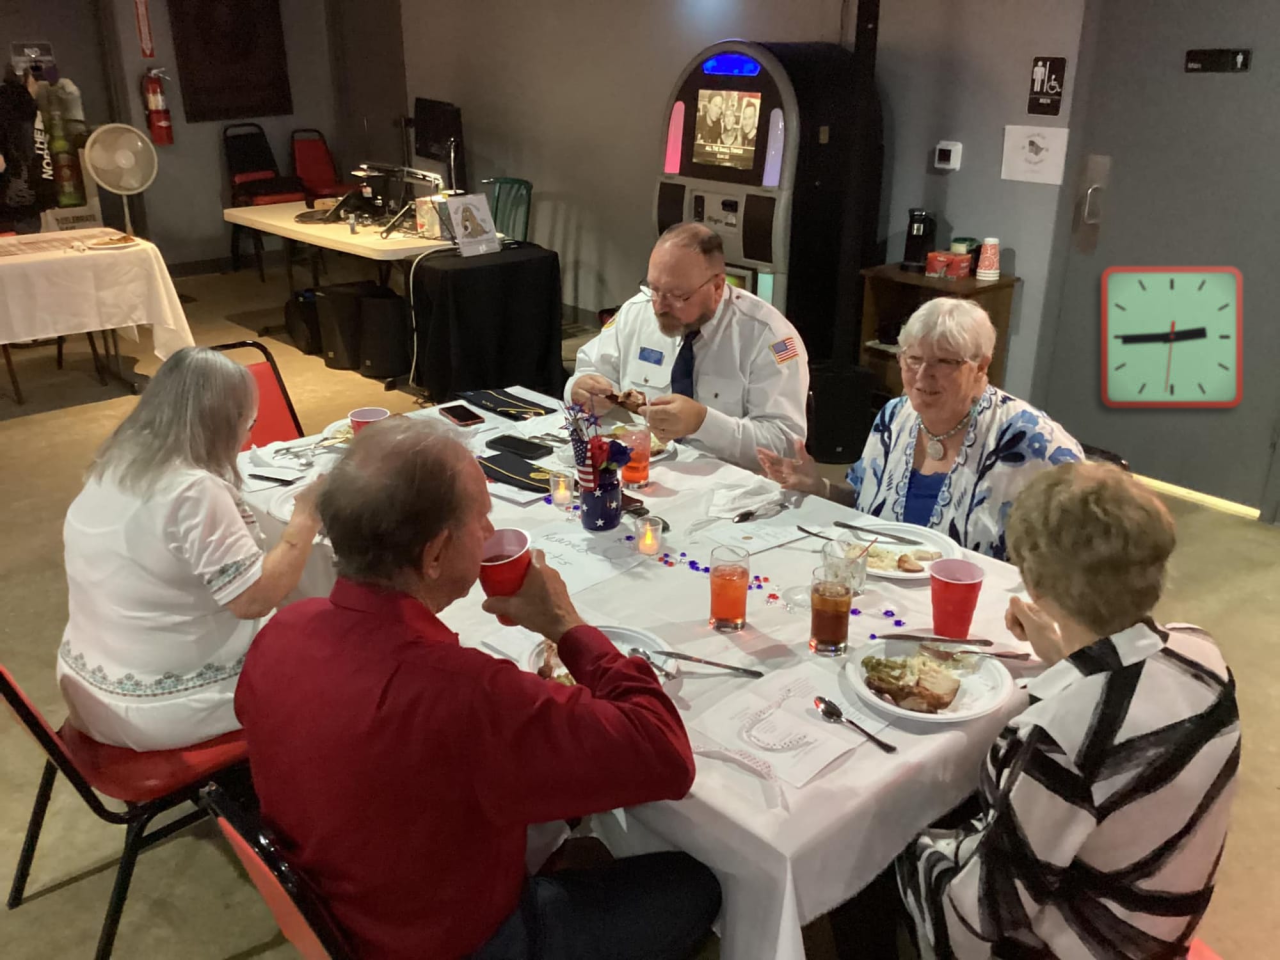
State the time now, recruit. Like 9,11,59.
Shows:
2,44,31
